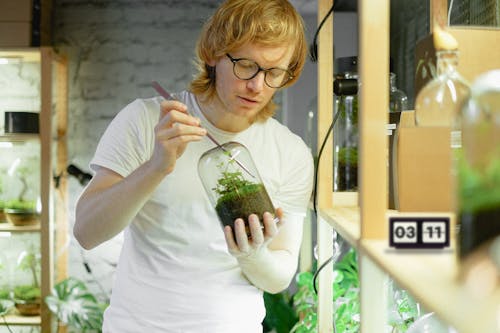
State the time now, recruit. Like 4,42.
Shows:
3,11
